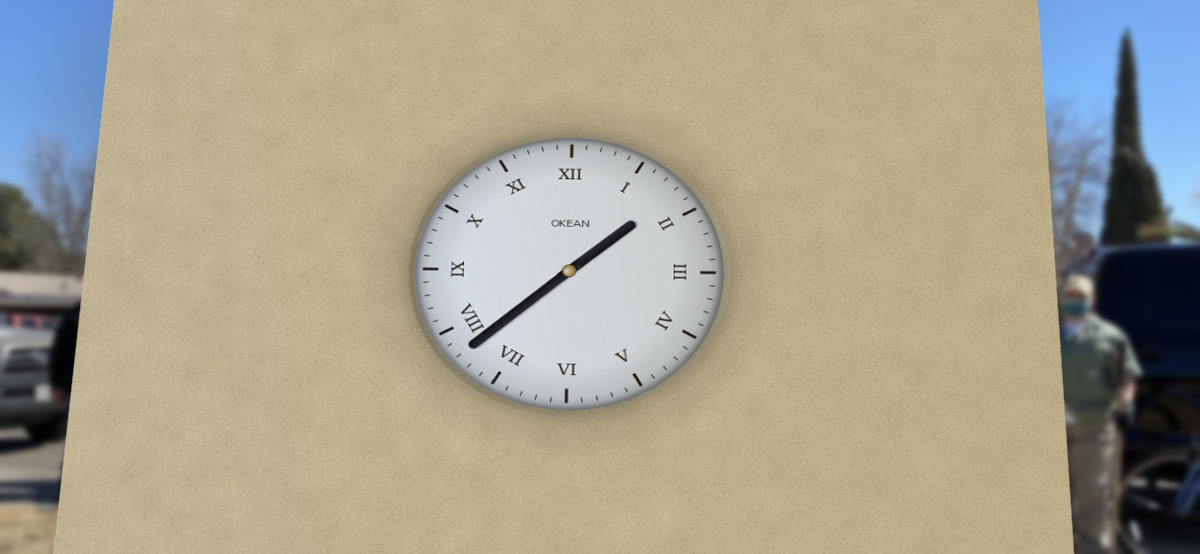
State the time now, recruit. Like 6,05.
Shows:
1,38
